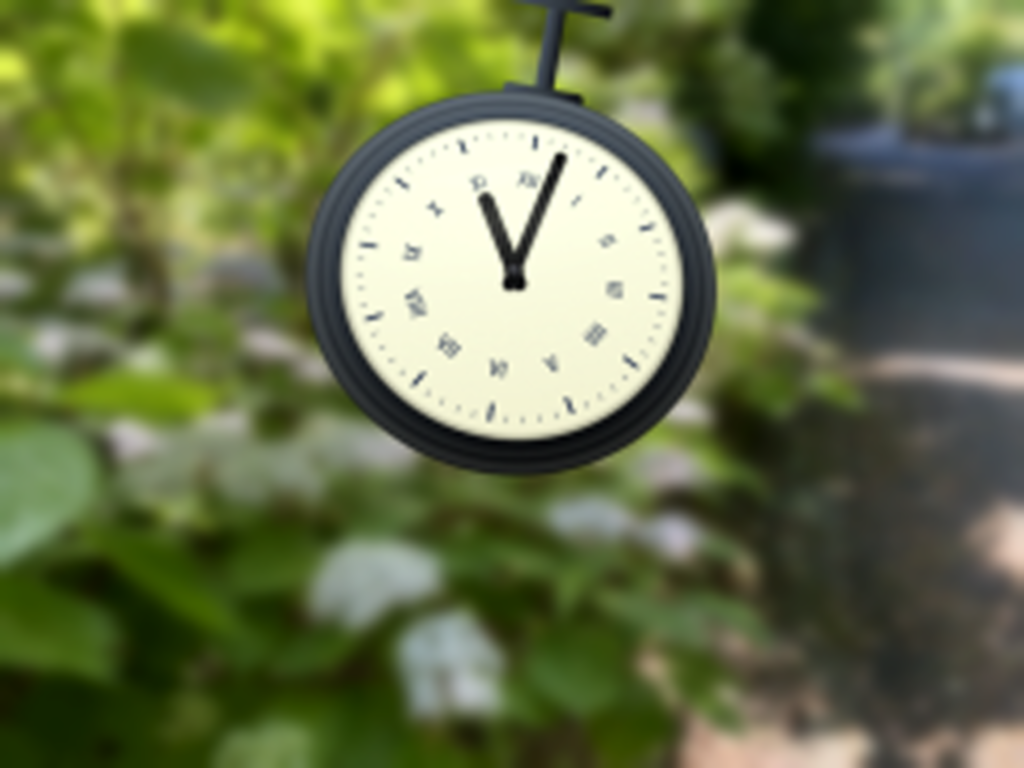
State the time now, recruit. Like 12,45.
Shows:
11,02
